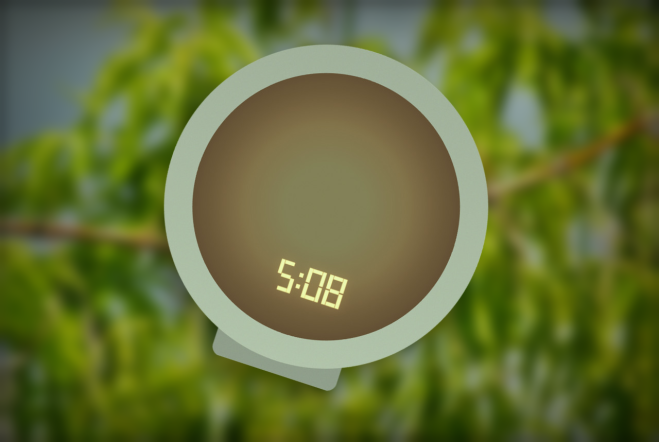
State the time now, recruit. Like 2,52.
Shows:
5,08
